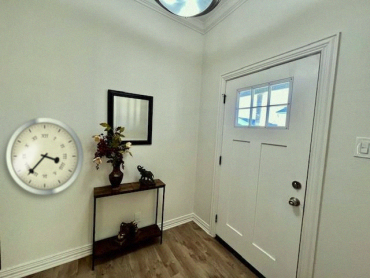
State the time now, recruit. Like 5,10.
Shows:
3,37
